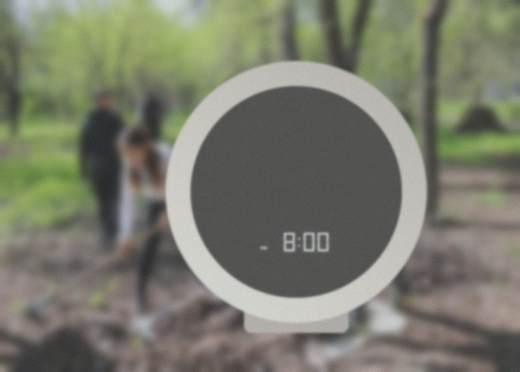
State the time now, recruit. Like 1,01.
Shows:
8,00
